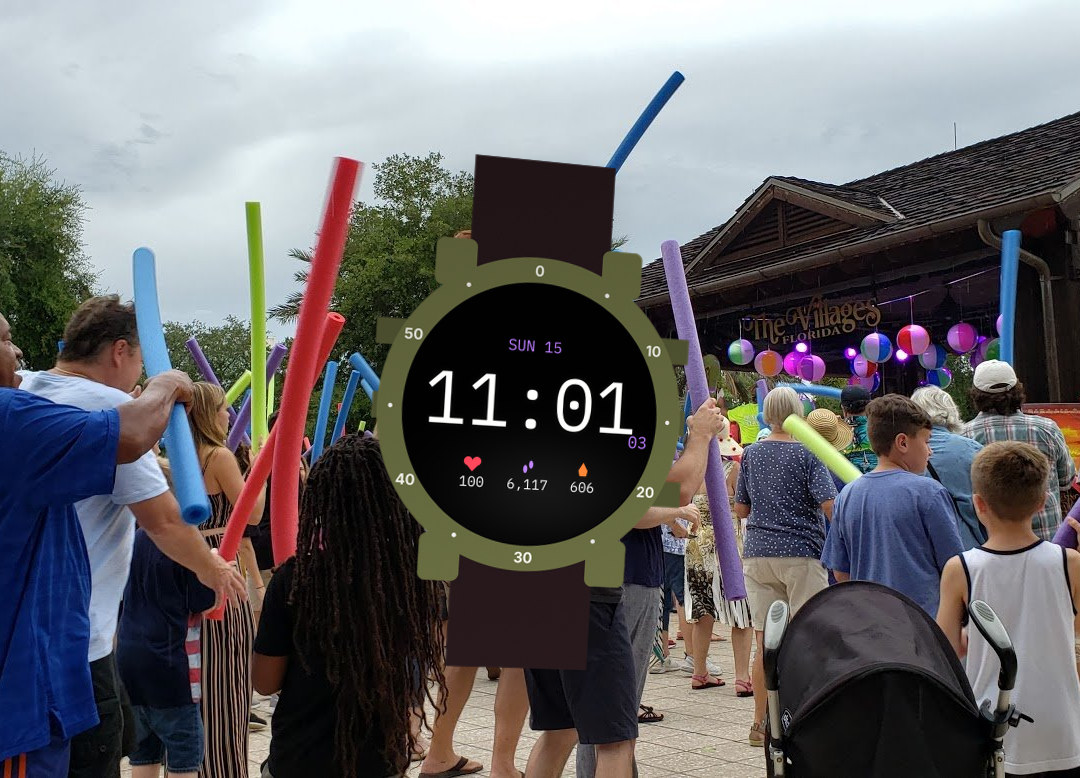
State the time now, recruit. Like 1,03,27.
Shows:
11,01,03
